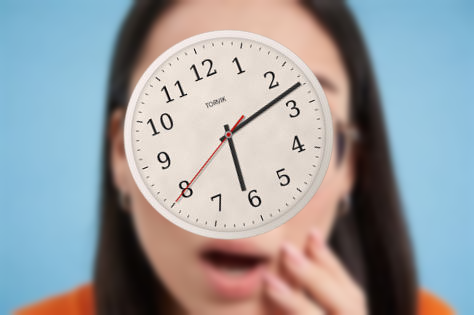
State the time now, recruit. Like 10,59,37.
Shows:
6,12,40
